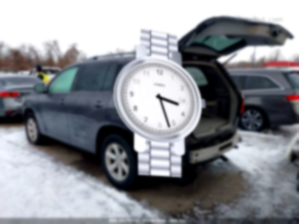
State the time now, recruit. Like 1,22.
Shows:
3,27
